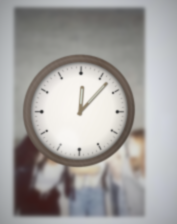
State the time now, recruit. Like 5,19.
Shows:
12,07
